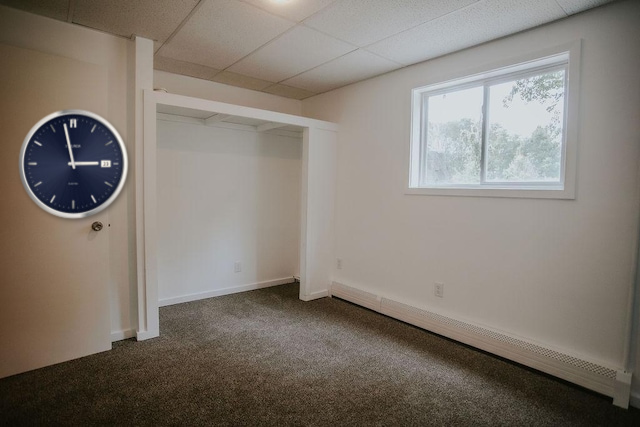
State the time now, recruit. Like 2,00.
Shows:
2,58
